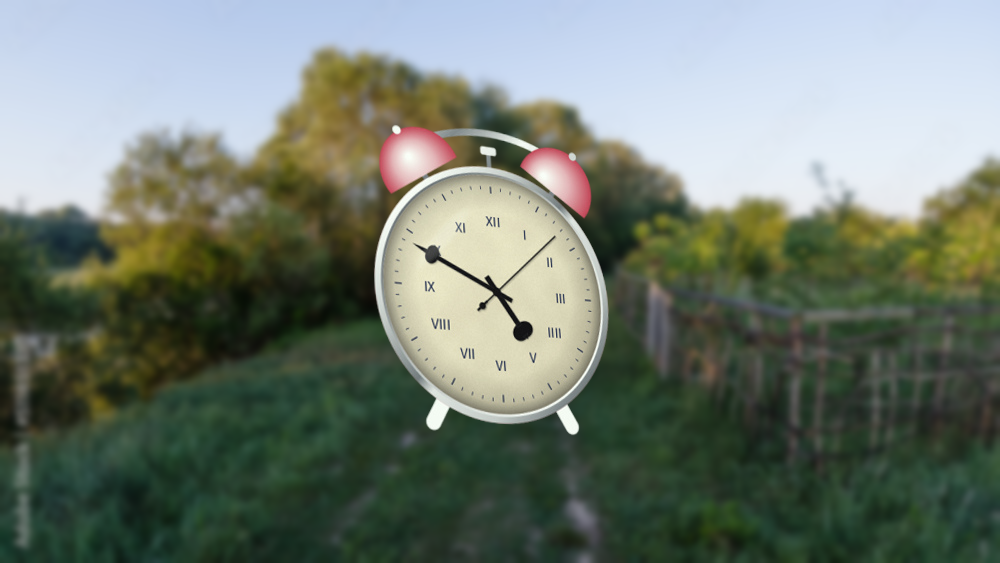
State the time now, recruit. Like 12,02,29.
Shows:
4,49,08
